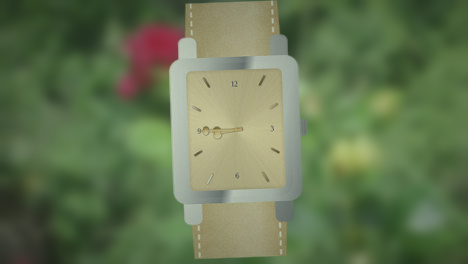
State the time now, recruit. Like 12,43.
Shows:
8,45
